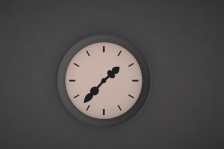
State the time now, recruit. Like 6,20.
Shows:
1,37
